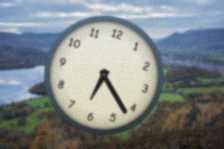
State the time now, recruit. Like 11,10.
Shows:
6,22
